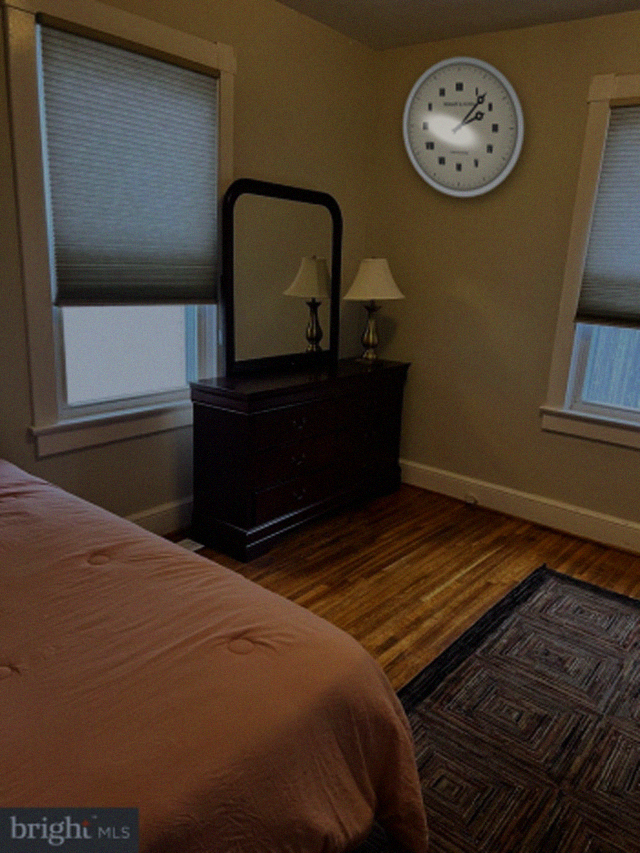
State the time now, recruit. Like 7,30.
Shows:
2,07
